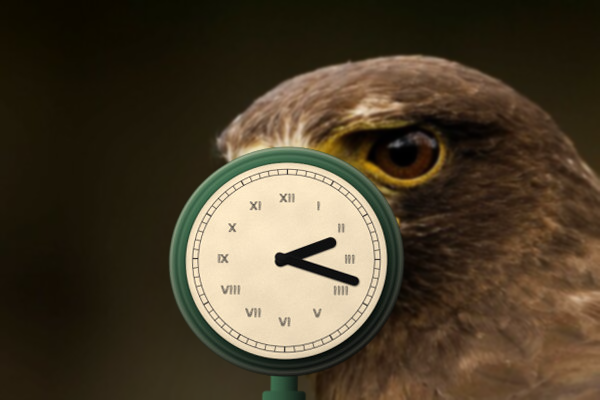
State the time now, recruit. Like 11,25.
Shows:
2,18
